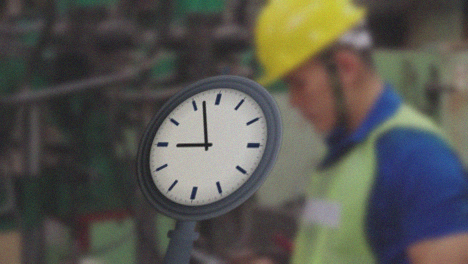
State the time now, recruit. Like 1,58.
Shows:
8,57
